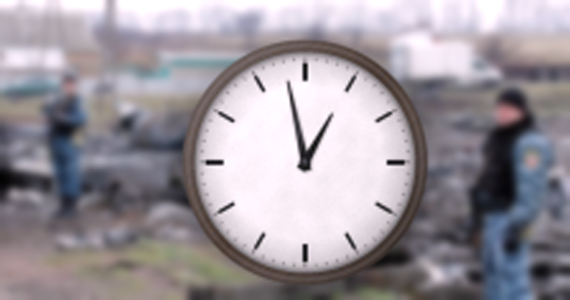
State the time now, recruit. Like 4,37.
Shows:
12,58
